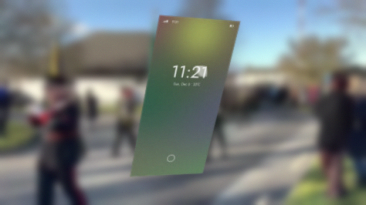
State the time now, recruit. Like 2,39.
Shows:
11,21
